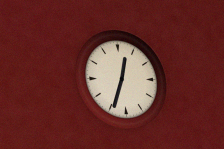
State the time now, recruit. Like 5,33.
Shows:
12,34
